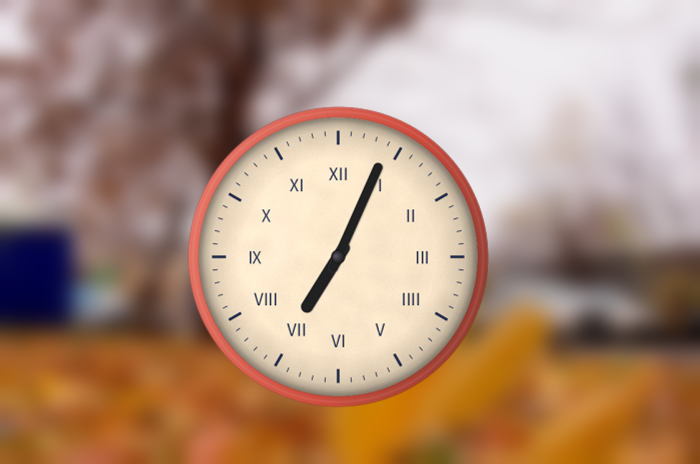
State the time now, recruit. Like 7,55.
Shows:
7,04
